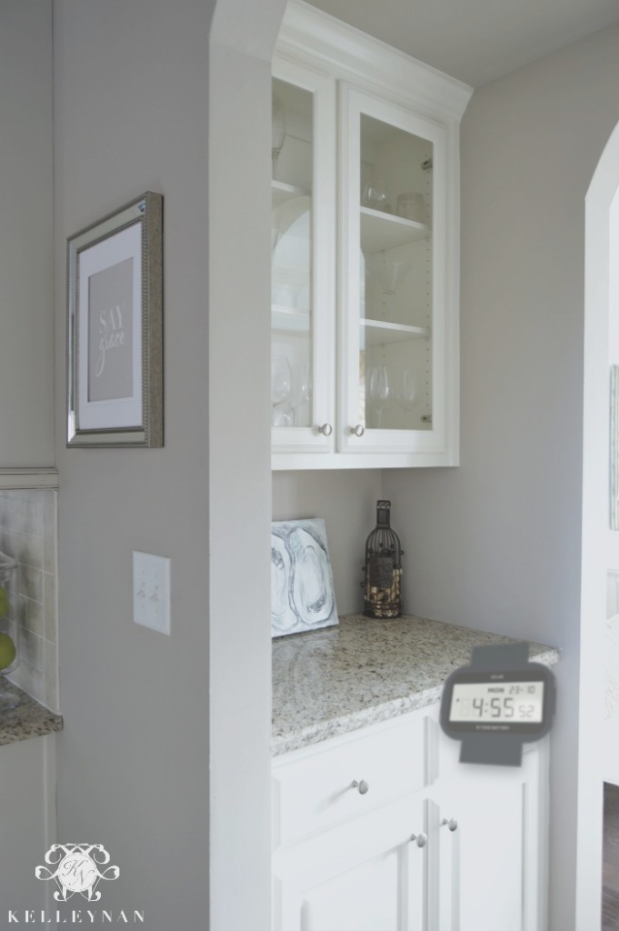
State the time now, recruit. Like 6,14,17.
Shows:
4,55,52
